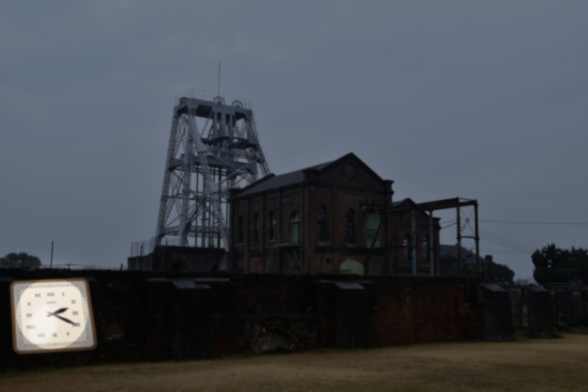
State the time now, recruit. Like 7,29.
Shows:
2,20
